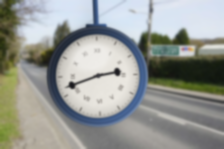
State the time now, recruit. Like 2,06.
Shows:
2,42
